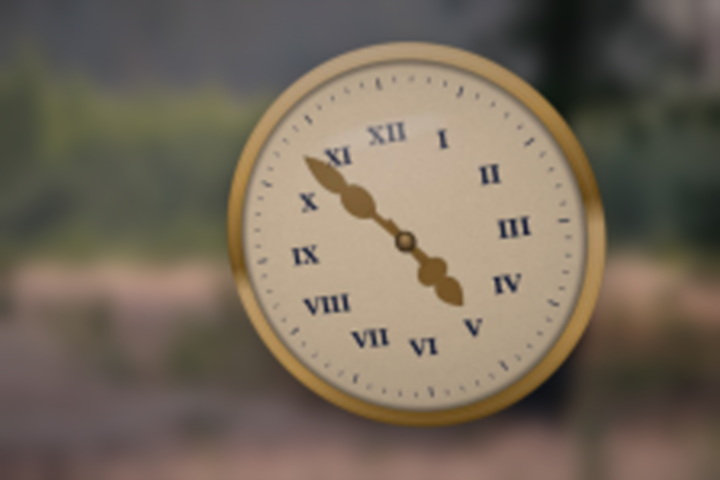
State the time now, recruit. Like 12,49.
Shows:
4,53
